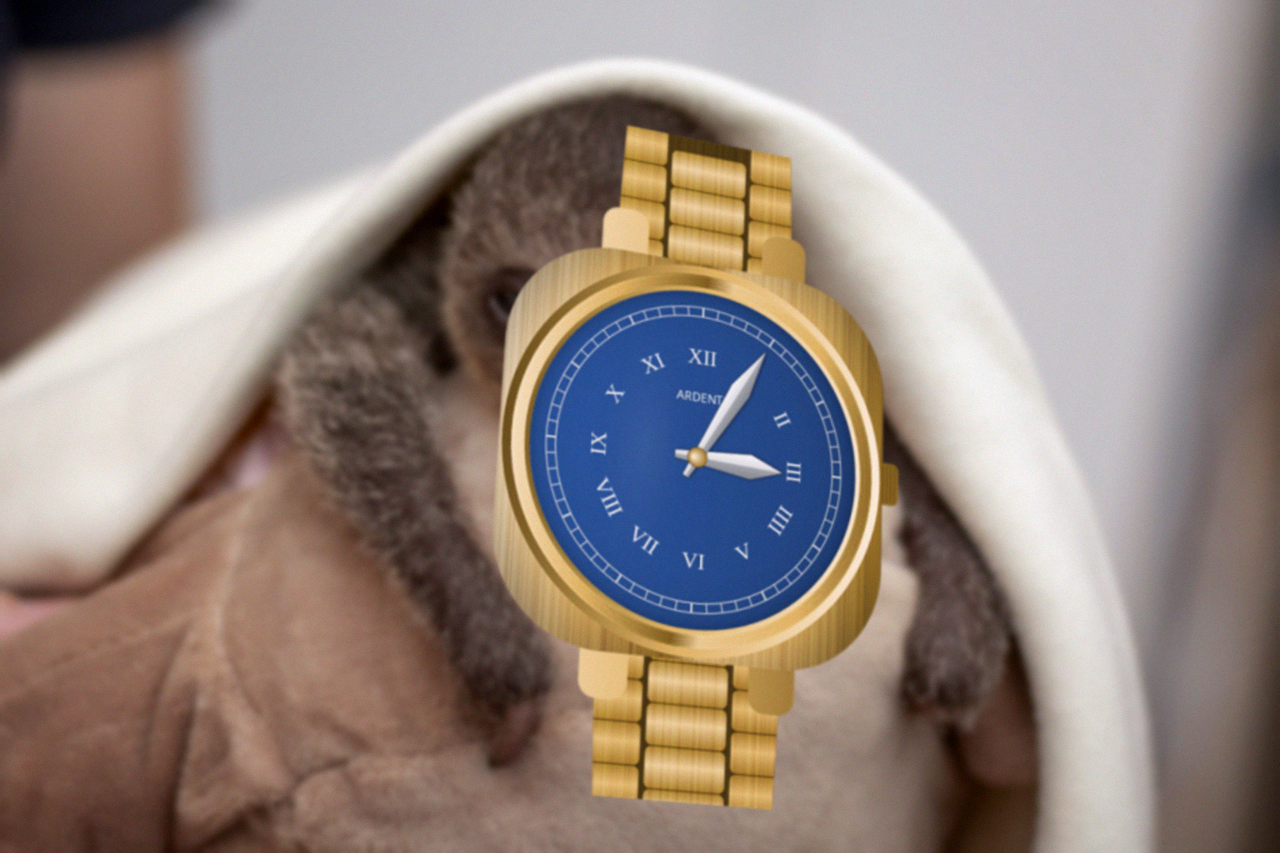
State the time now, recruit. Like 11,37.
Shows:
3,05
